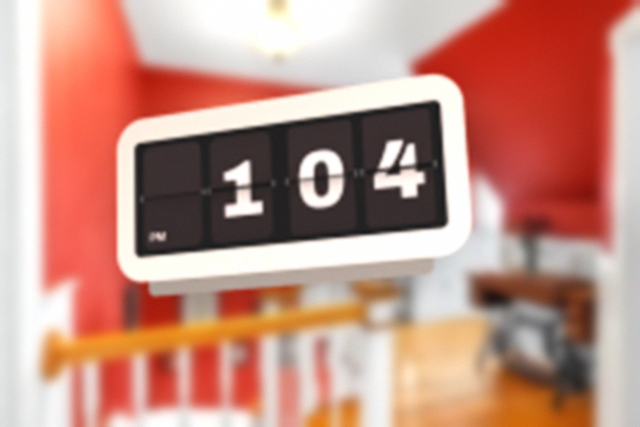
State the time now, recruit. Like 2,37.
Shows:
1,04
